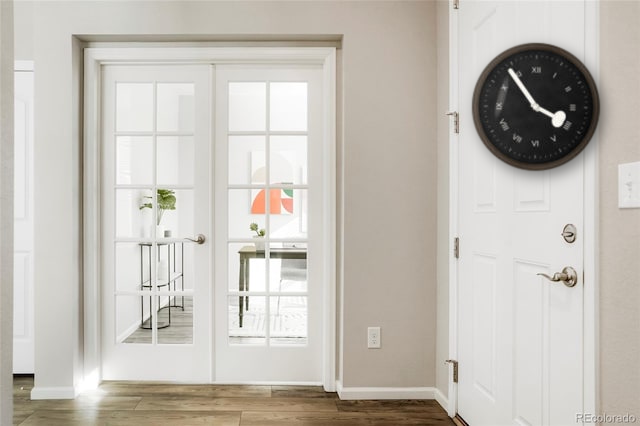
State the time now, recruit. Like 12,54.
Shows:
3,54
